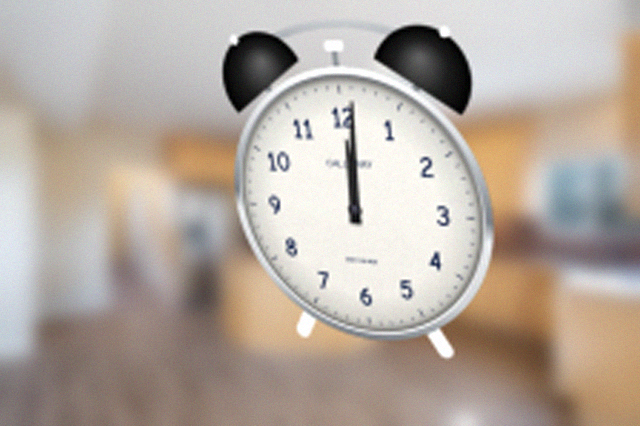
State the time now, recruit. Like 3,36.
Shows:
12,01
